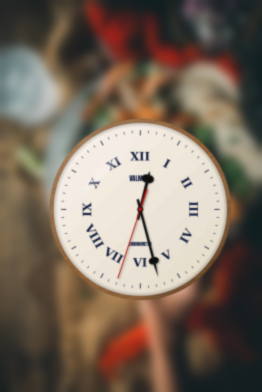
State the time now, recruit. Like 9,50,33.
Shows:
12,27,33
